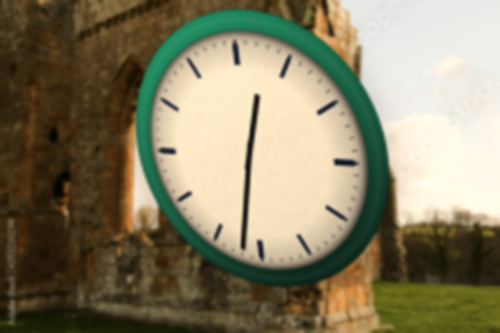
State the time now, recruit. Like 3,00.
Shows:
12,32
